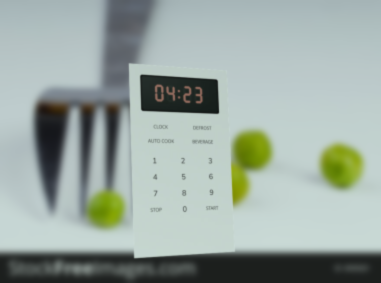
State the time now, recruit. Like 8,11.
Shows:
4,23
